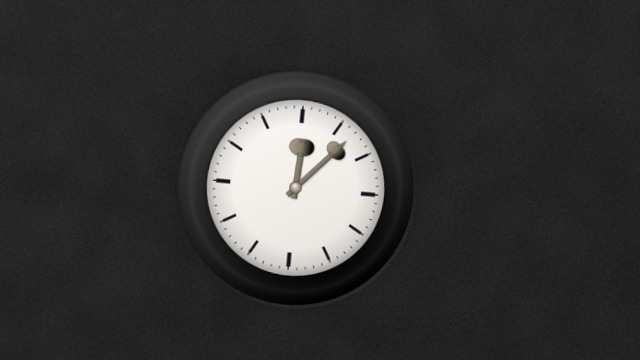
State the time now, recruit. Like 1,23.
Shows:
12,07
